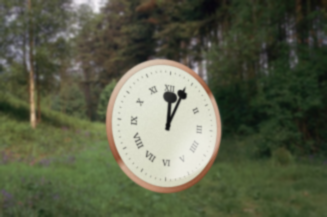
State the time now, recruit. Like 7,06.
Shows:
12,04
